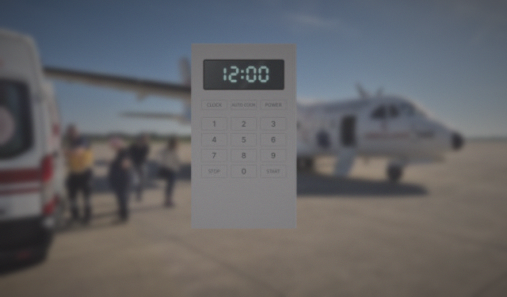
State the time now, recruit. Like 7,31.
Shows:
12,00
